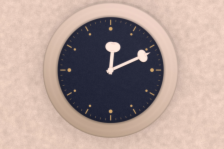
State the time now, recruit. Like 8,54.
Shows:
12,11
